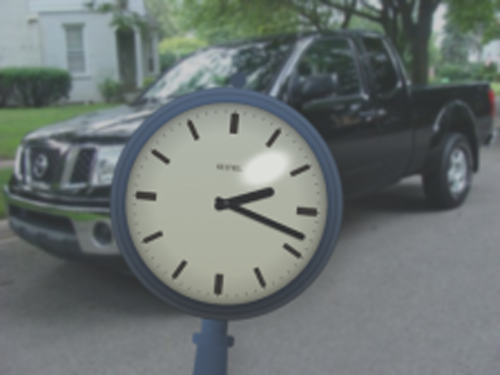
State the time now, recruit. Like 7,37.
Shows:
2,18
